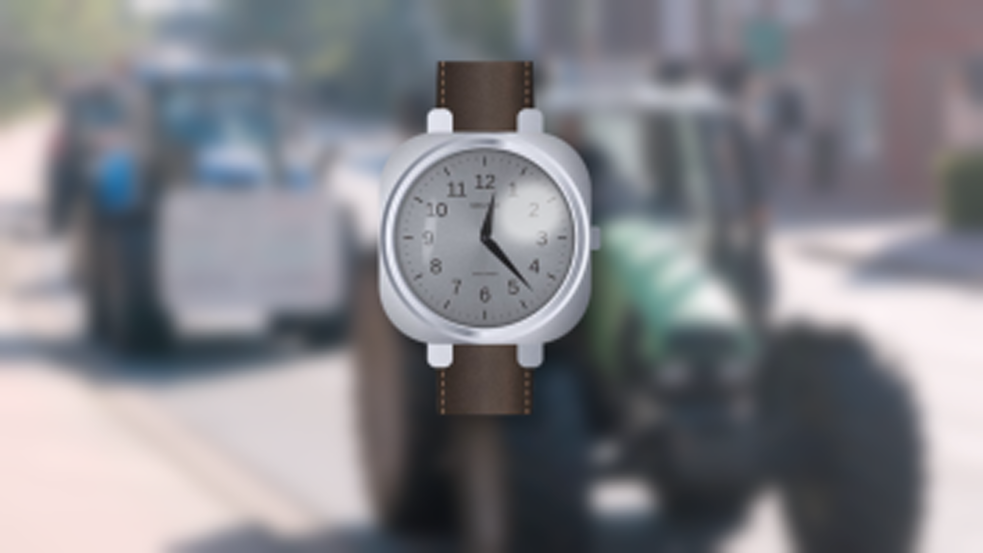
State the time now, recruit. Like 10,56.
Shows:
12,23
